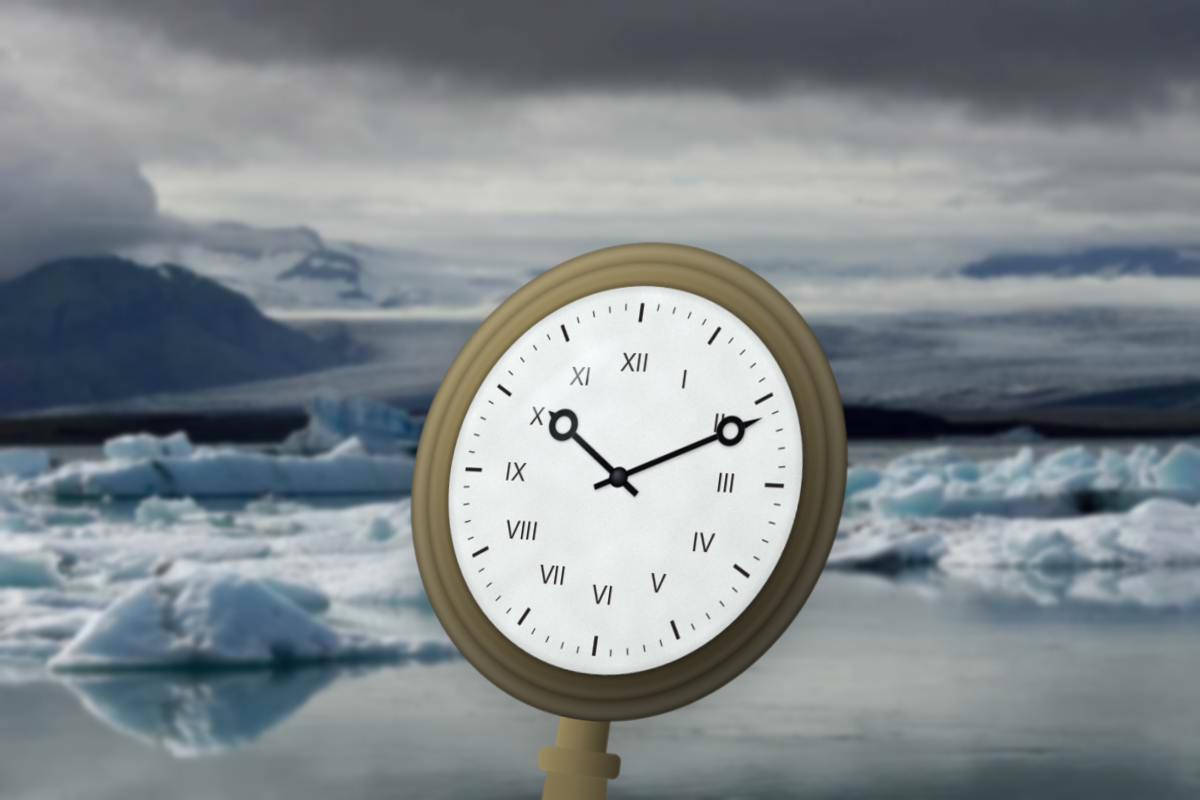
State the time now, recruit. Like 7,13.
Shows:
10,11
